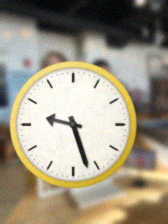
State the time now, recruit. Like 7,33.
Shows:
9,27
